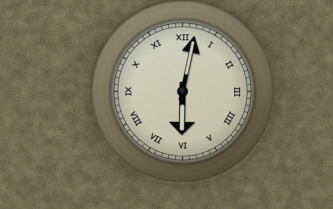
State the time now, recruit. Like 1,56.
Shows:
6,02
